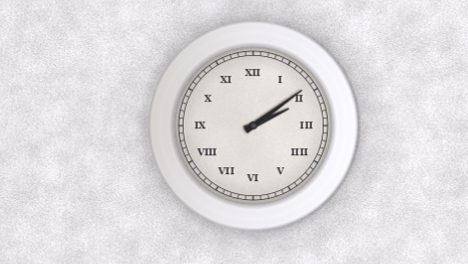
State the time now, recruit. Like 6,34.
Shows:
2,09
